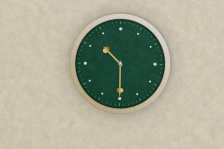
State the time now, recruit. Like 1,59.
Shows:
10,30
